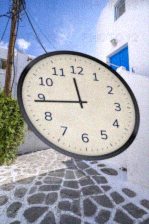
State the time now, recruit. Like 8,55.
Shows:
11,44
